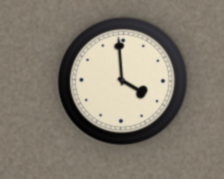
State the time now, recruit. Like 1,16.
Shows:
3,59
